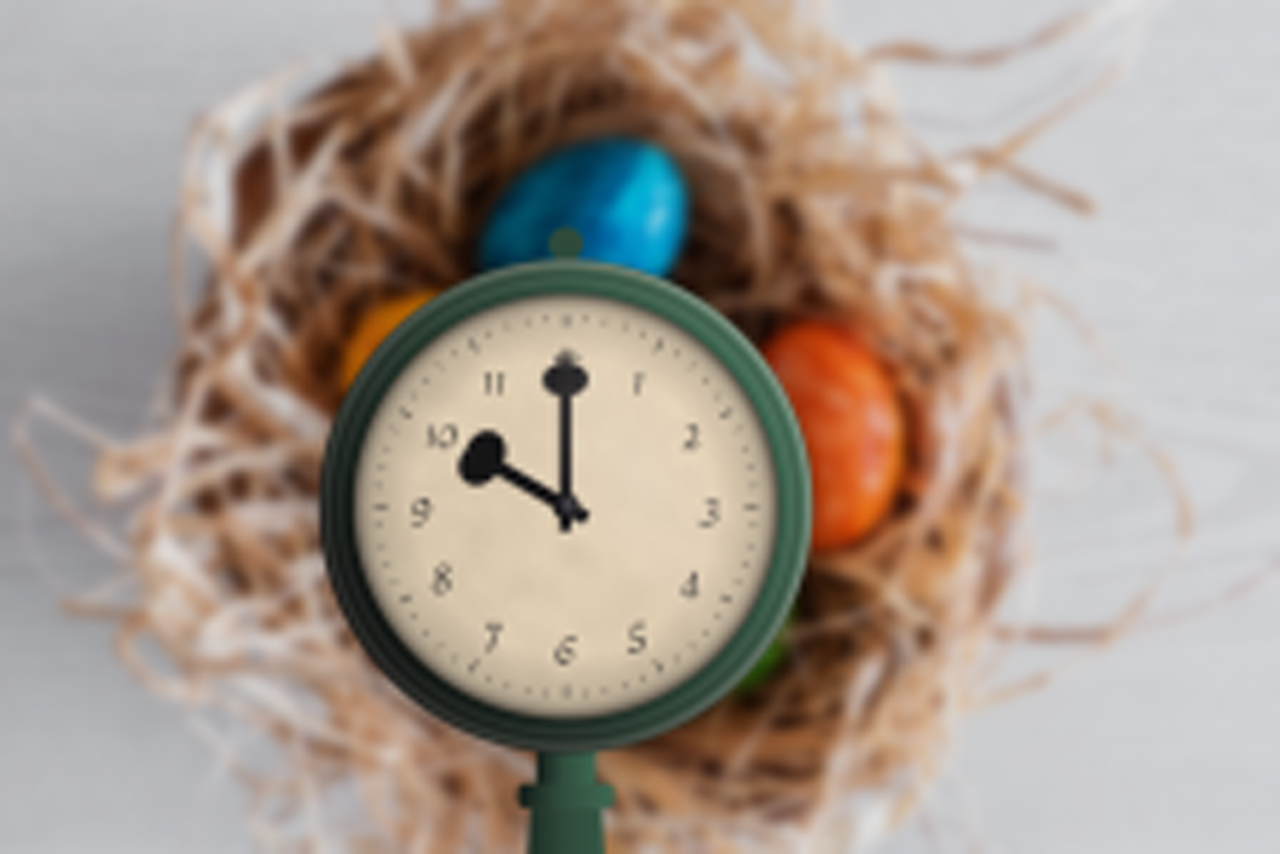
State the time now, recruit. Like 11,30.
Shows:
10,00
